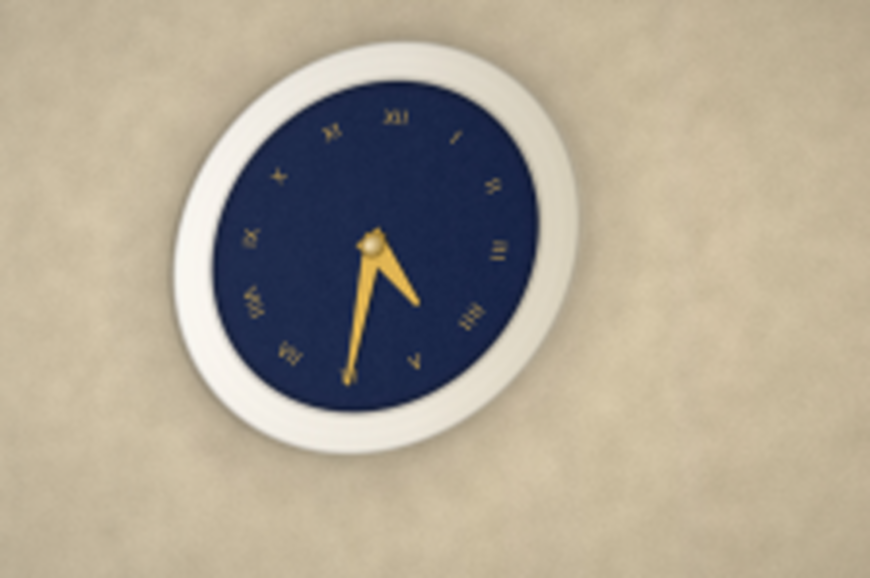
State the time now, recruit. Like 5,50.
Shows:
4,30
